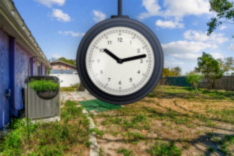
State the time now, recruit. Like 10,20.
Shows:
10,13
